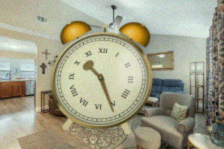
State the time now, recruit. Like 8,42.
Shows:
10,26
